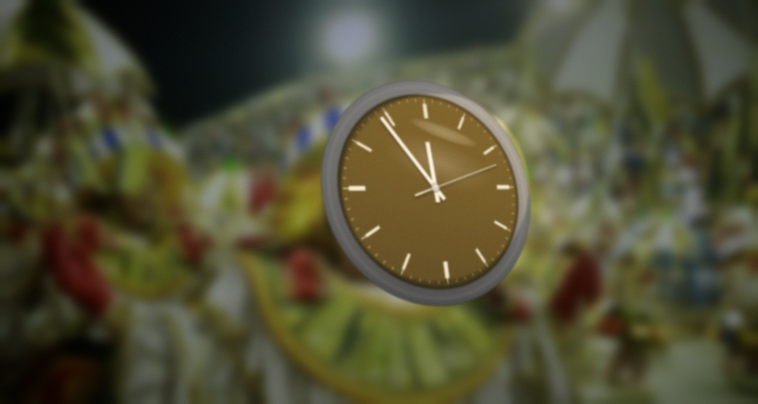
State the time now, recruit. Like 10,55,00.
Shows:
11,54,12
